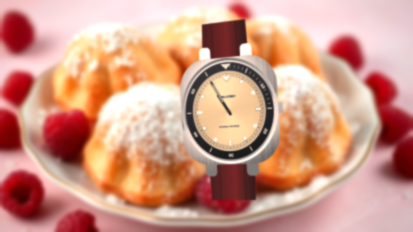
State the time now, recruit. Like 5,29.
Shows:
10,55
